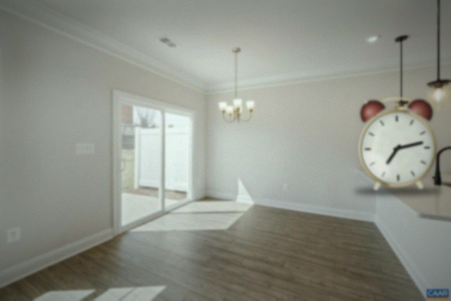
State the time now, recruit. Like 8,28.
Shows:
7,13
